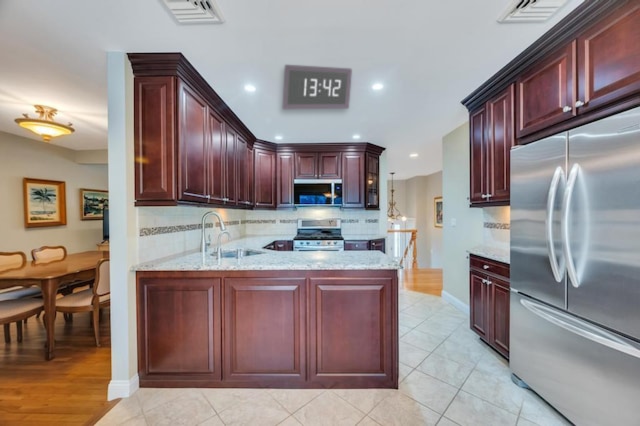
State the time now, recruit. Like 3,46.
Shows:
13,42
